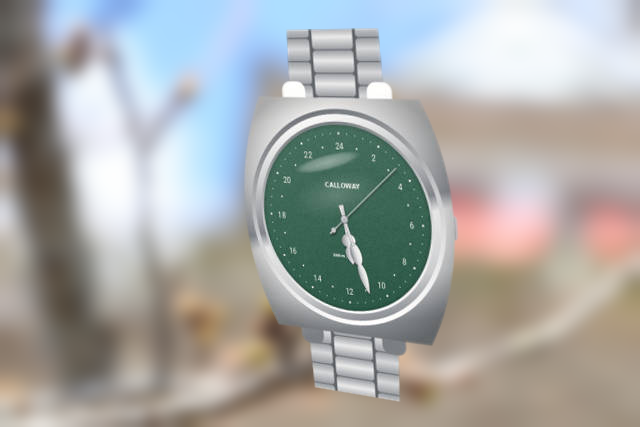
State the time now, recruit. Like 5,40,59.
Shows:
11,27,08
